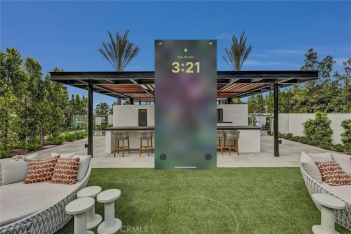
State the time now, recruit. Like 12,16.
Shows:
3,21
